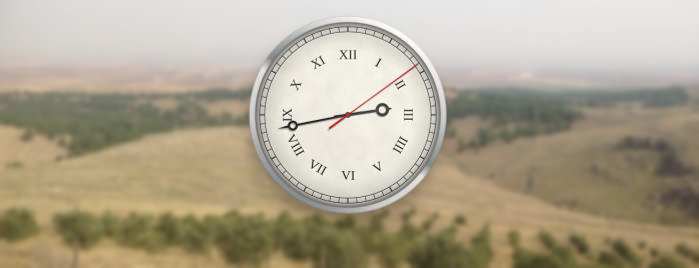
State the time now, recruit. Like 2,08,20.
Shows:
2,43,09
